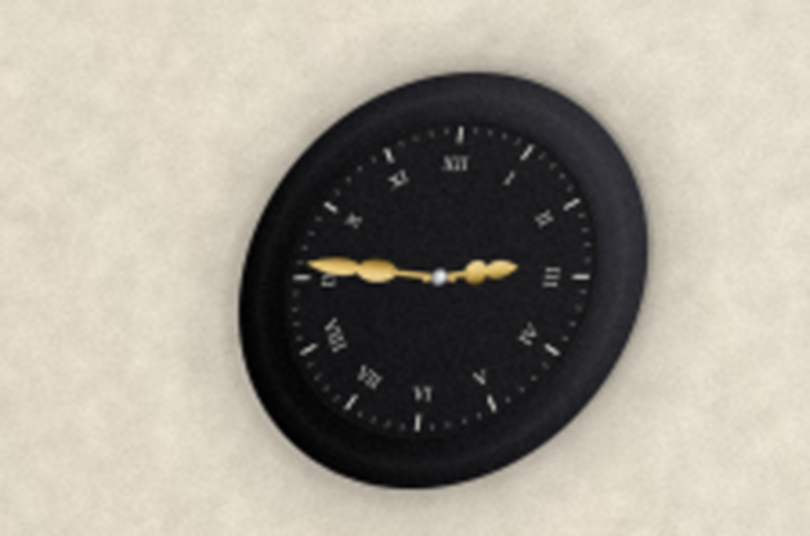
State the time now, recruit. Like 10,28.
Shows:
2,46
